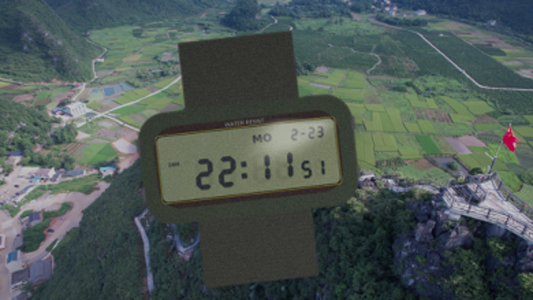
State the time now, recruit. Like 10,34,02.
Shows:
22,11,51
